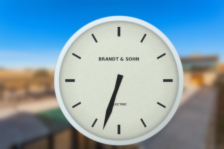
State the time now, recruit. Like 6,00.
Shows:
6,33
